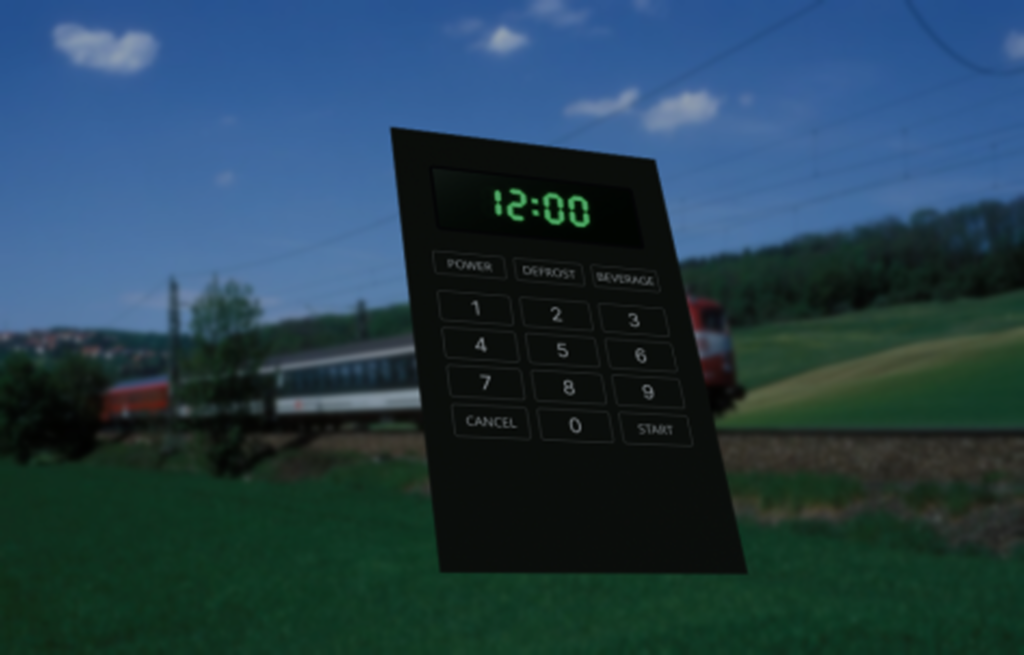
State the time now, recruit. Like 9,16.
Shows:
12,00
